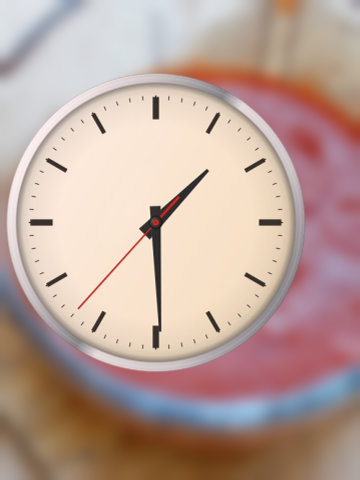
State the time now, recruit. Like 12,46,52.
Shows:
1,29,37
